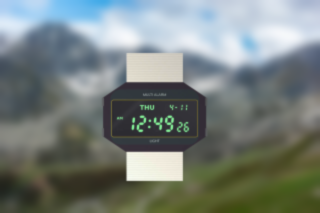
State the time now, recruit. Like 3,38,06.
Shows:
12,49,26
